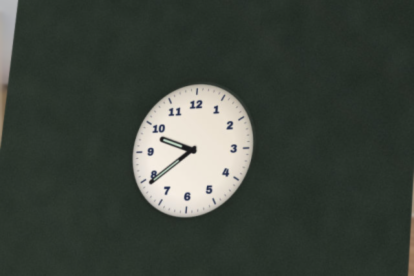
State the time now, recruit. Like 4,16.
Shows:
9,39
